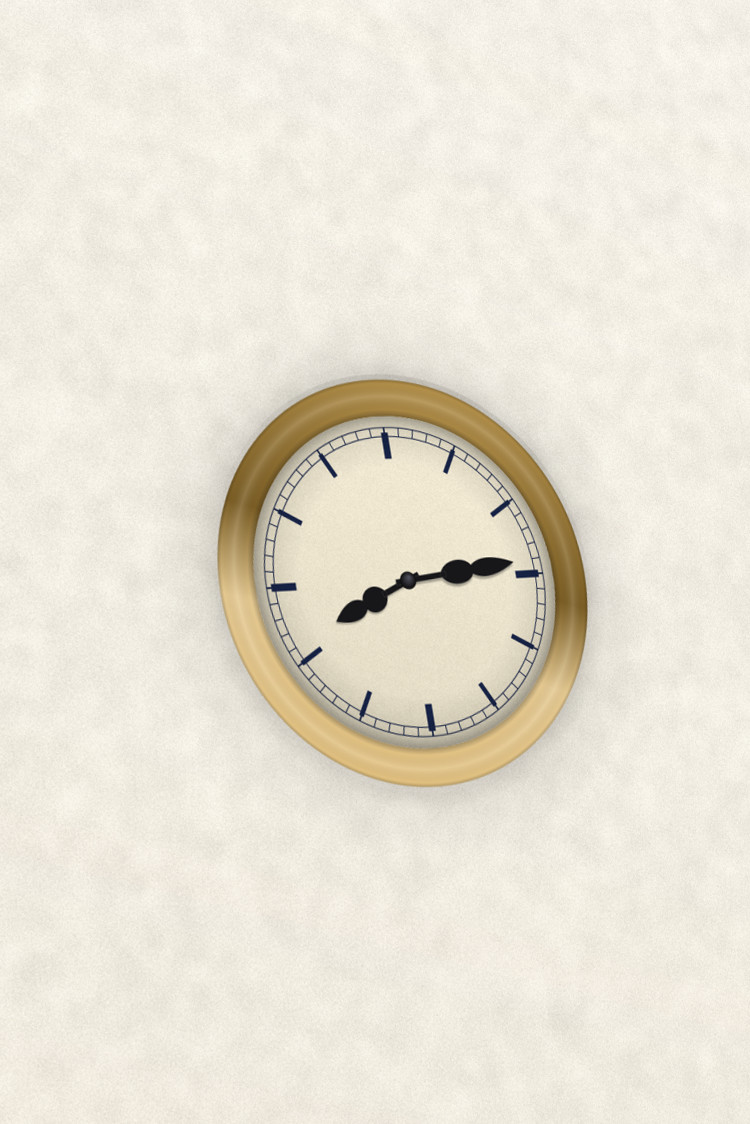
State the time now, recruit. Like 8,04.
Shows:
8,14
